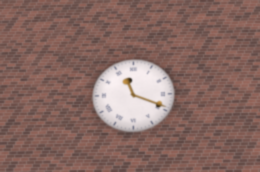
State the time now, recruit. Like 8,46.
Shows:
11,19
